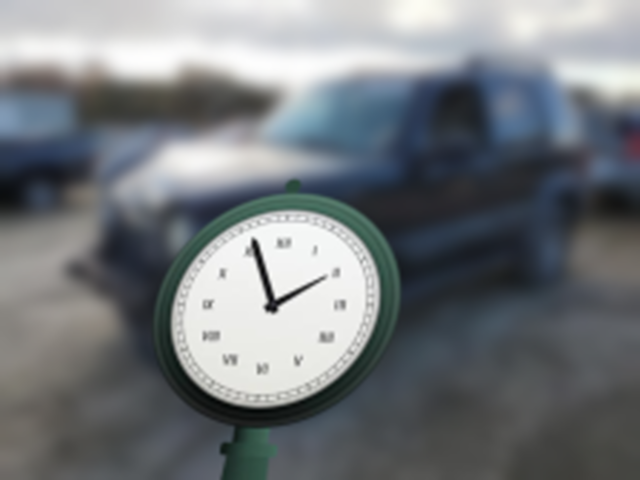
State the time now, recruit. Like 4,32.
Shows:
1,56
